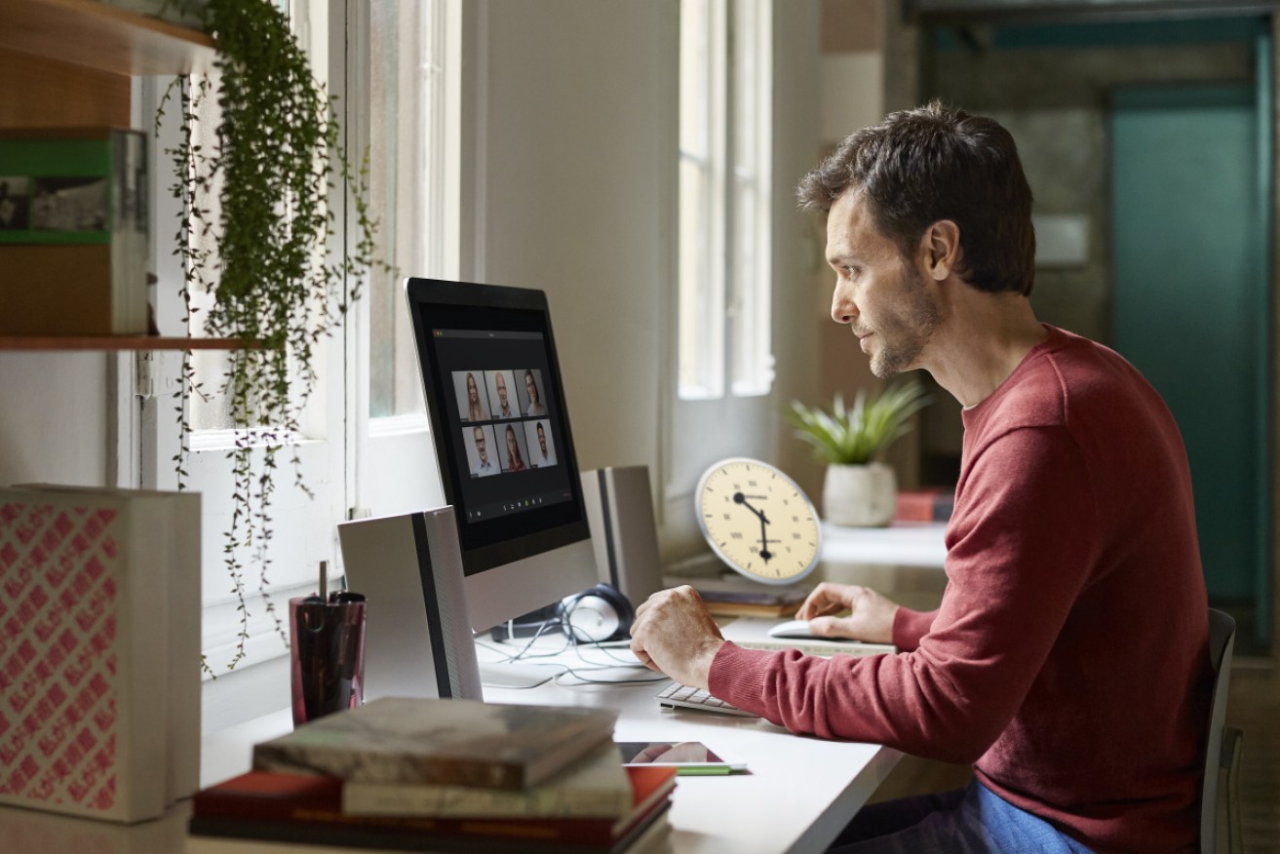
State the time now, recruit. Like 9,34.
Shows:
10,32
